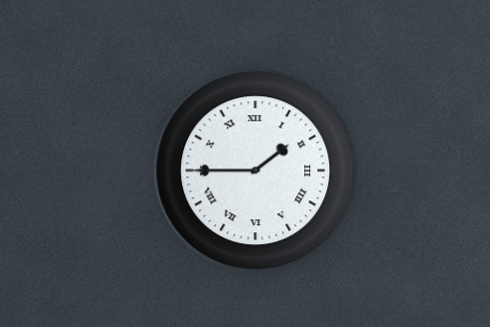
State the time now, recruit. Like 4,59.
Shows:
1,45
